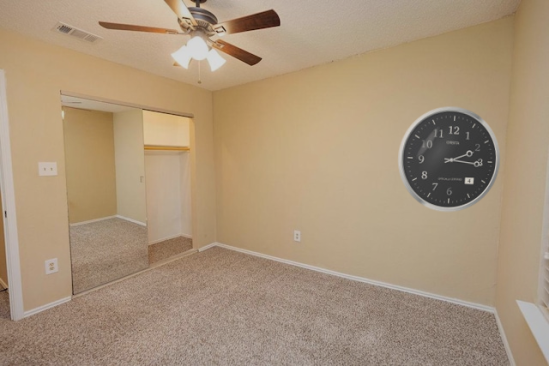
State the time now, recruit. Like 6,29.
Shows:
2,16
